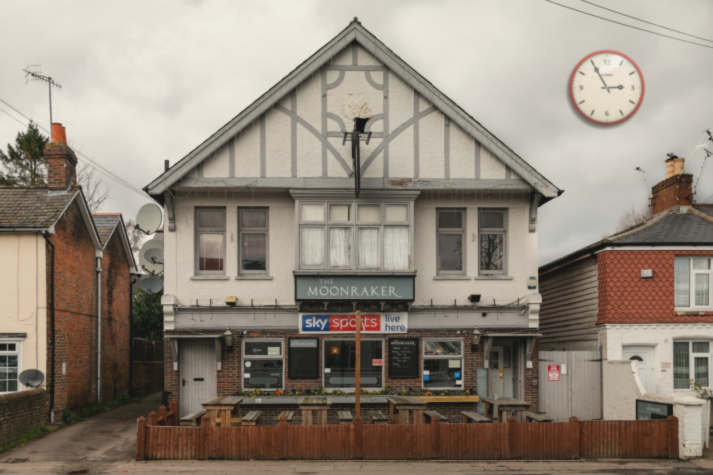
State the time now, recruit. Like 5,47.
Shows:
2,55
